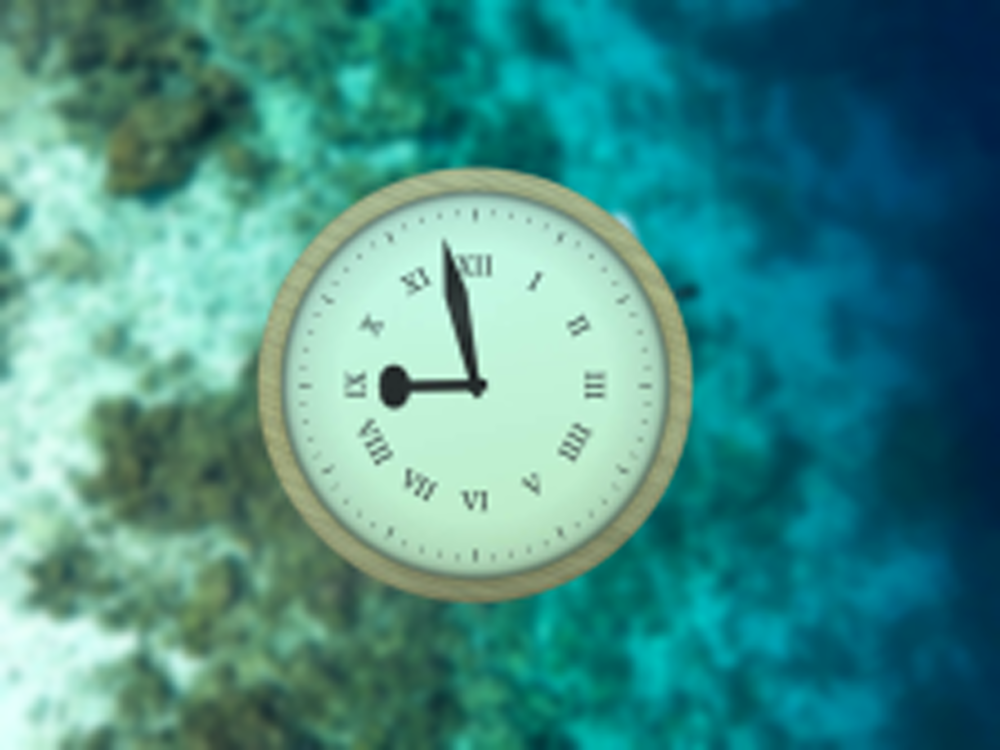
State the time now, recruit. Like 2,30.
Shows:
8,58
